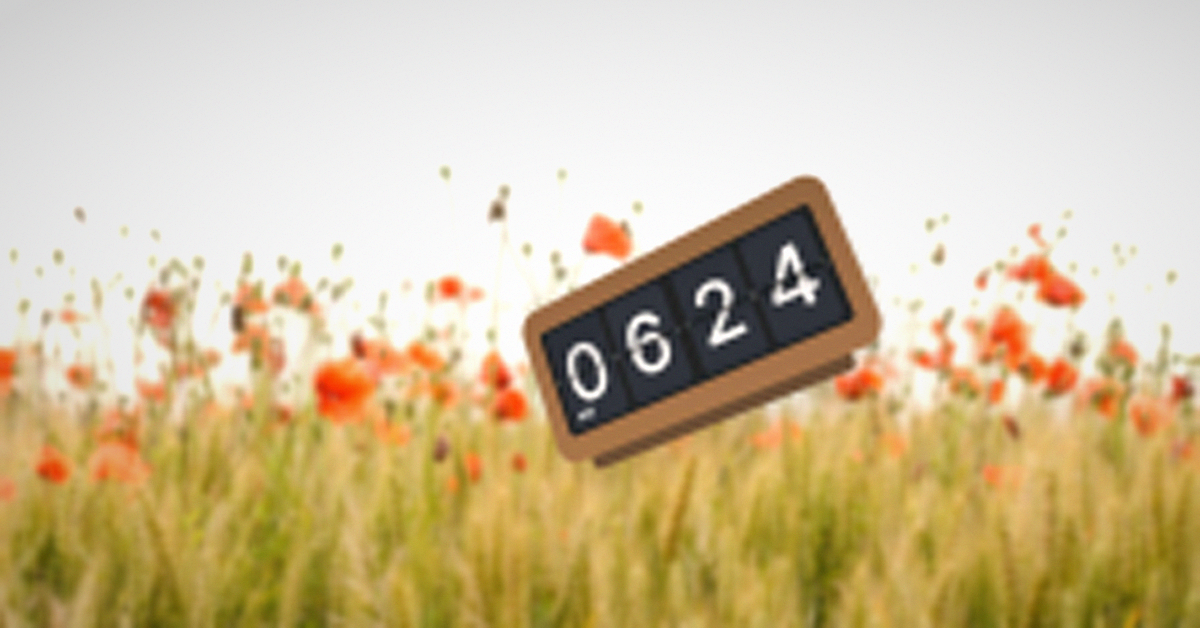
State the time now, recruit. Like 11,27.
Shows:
6,24
